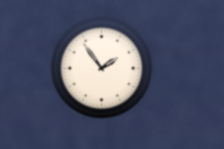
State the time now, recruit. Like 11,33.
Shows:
1,54
